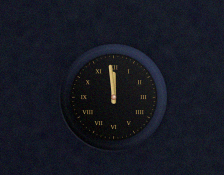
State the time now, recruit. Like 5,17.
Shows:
11,59
